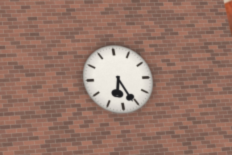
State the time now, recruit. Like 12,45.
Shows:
6,26
